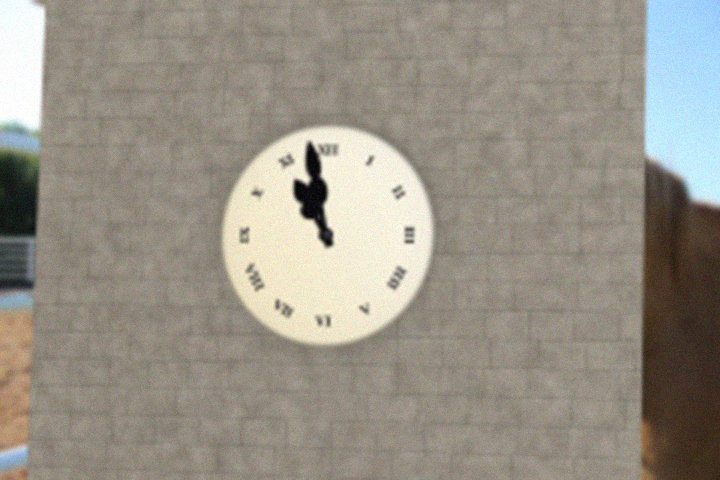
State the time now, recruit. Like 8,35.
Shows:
10,58
